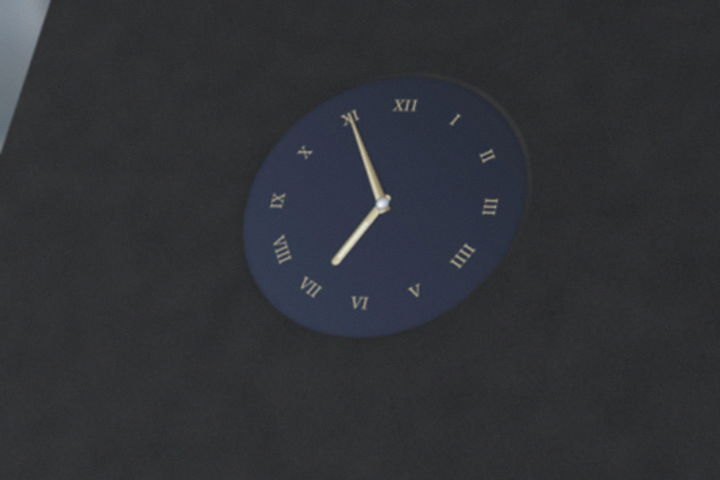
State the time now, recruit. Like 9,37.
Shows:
6,55
